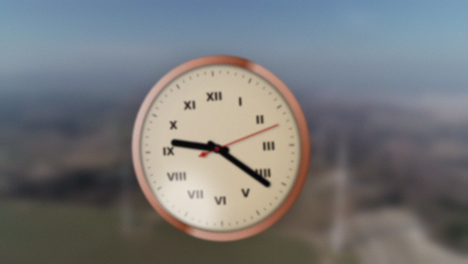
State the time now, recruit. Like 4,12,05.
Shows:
9,21,12
